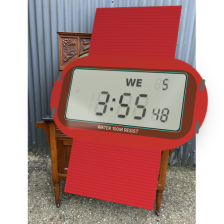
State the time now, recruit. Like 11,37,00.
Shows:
3,55,48
